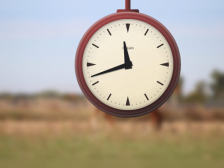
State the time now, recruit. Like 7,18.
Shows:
11,42
